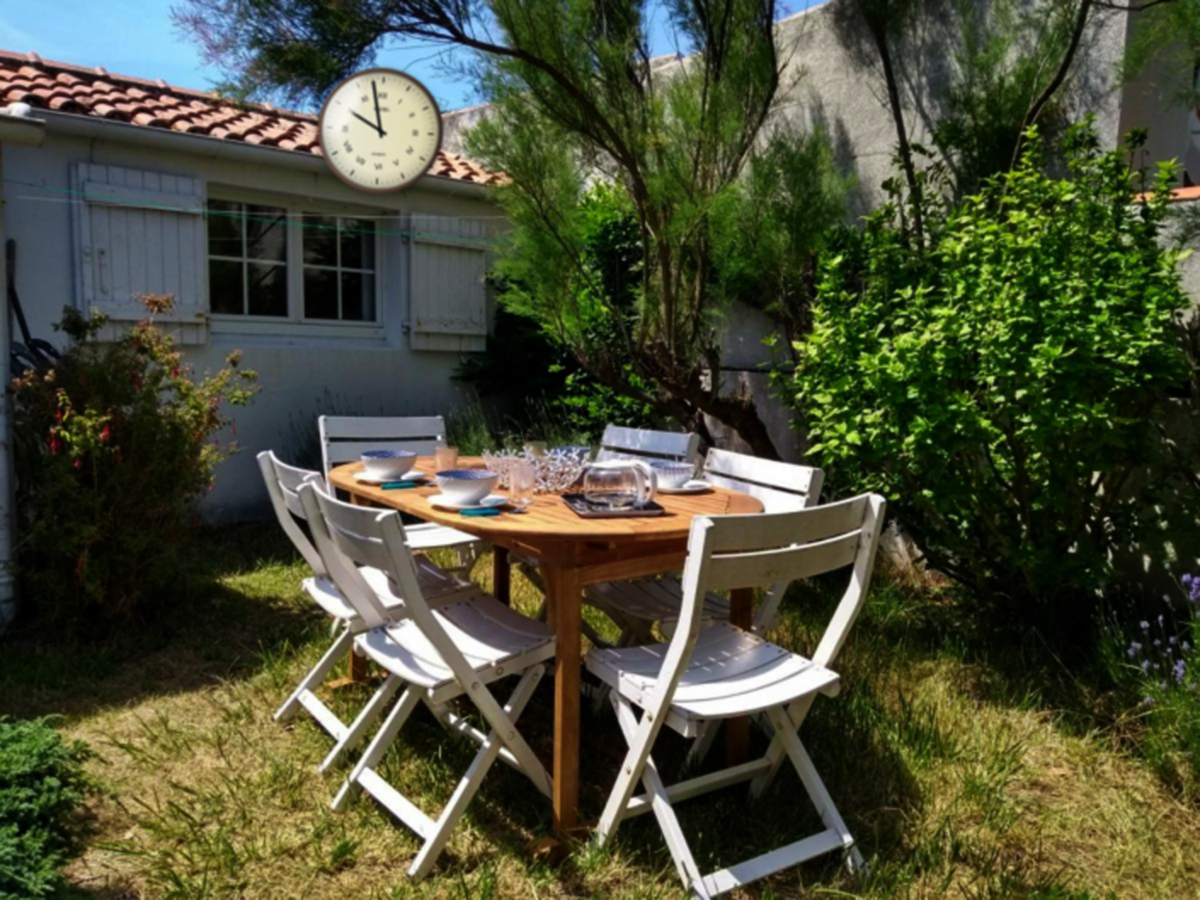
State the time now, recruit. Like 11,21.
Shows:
9,58
